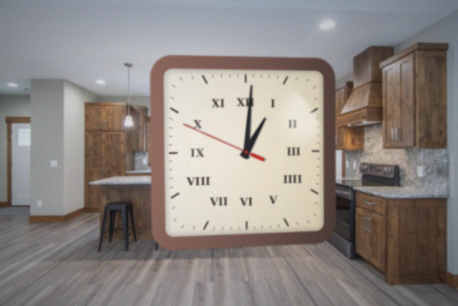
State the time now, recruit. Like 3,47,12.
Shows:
1,00,49
